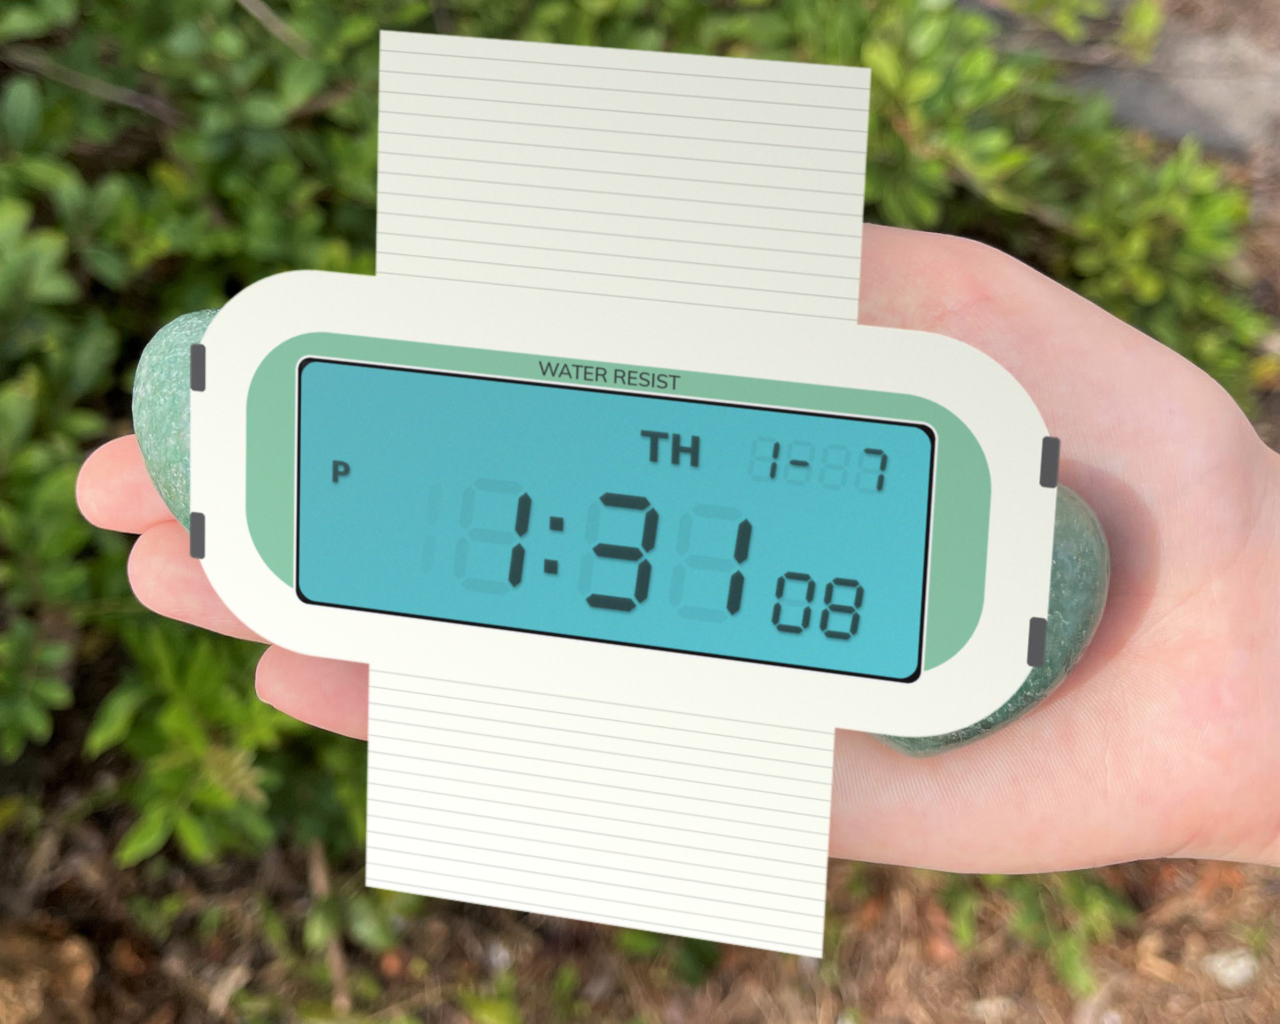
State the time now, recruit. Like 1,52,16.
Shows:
1,31,08
